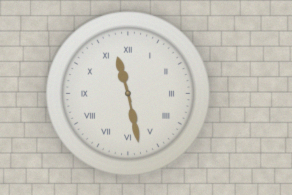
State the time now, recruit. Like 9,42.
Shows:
11,28
